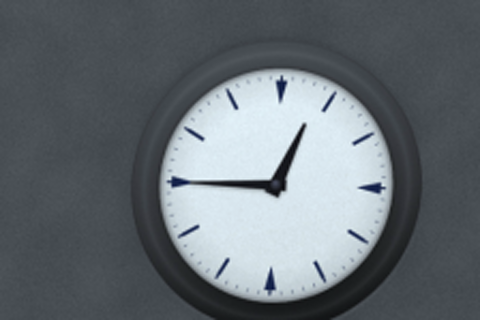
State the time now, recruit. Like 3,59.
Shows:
12,45
